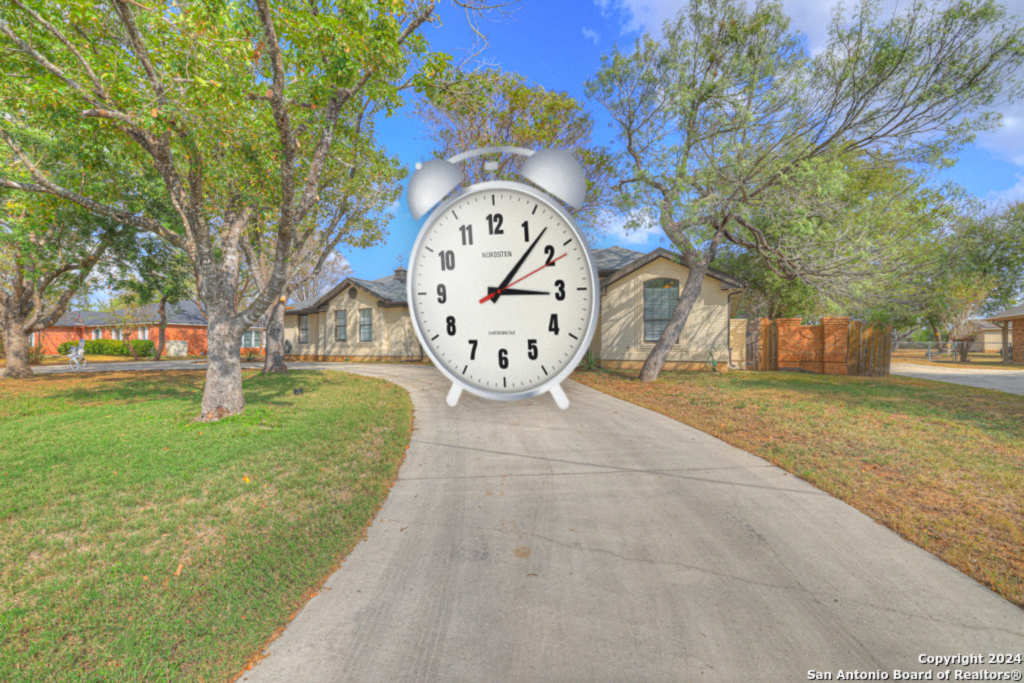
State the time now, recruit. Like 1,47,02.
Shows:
3,07,11
